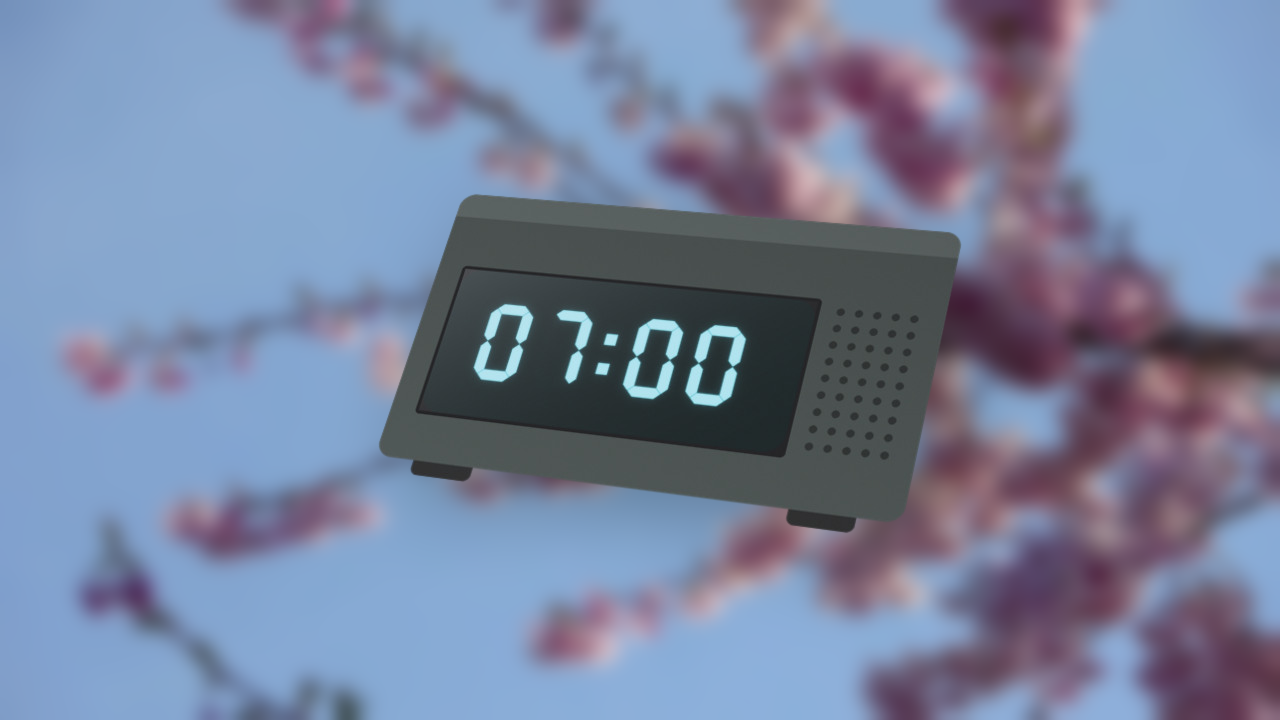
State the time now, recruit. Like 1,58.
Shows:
7,00
